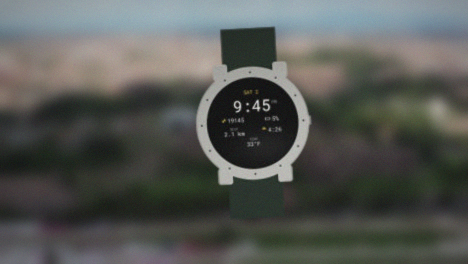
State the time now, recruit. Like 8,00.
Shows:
9,45
